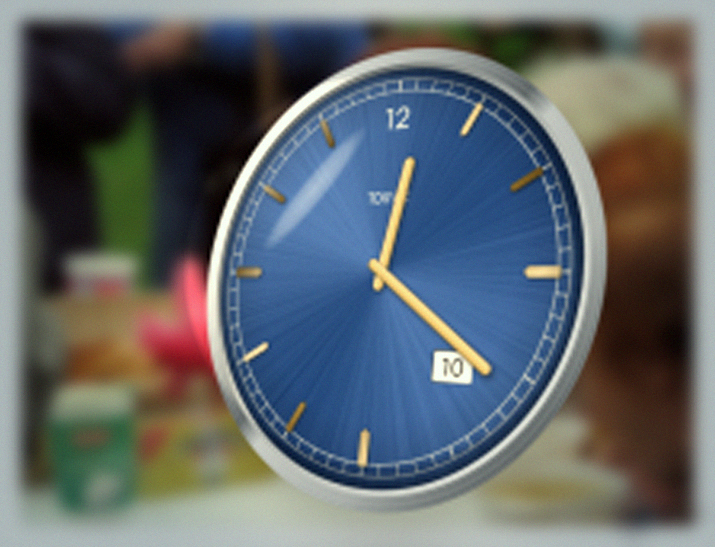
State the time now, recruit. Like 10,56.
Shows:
12,21
